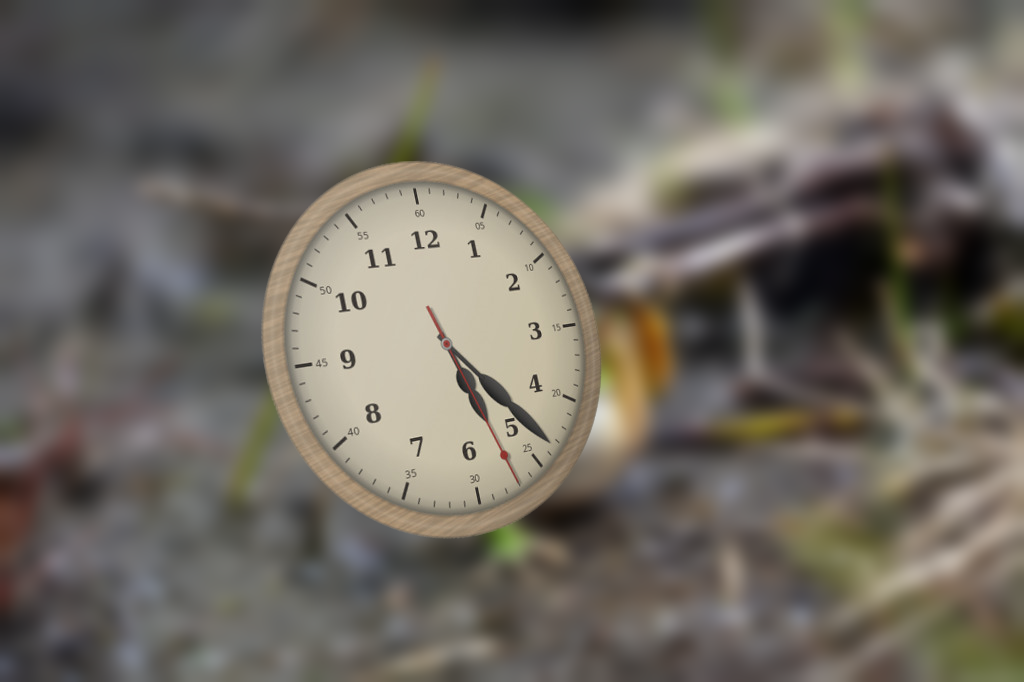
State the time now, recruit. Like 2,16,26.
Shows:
5,23,27
